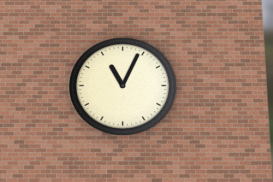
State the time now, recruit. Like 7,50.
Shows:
11,04
